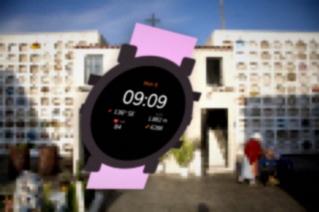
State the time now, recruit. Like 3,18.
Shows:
9,09
